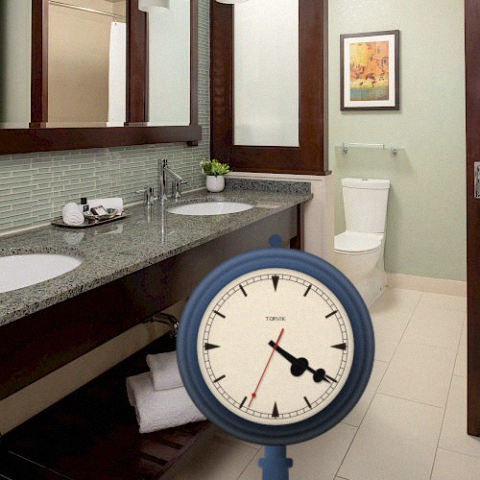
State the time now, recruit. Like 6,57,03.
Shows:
4,20,34
